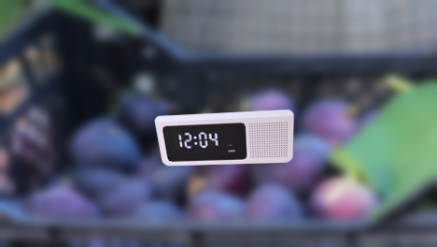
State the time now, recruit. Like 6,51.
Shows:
12,04
